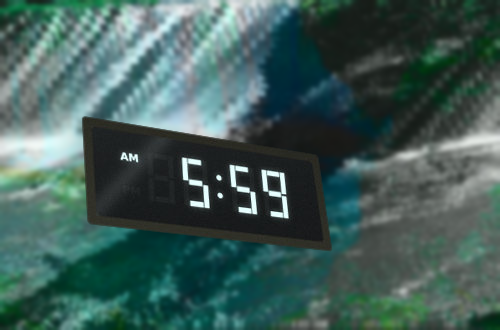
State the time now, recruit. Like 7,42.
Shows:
5,59
